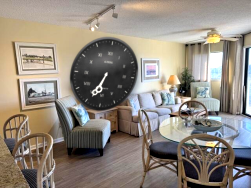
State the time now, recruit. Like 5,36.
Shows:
6,34
